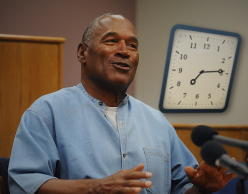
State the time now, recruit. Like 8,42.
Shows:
7,14
